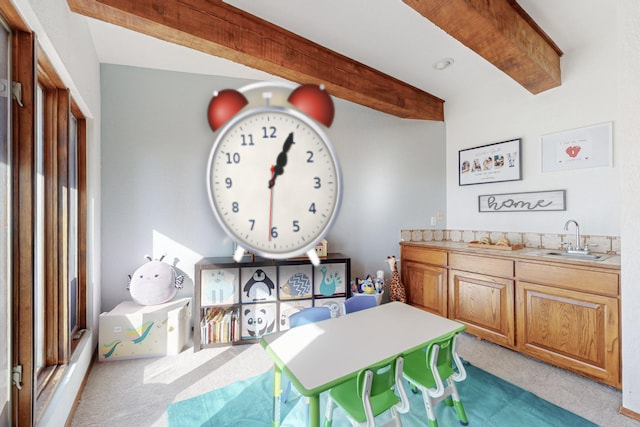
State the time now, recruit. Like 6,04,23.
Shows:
1,04,31
